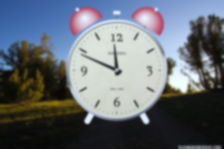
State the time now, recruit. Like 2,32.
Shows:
11,49
